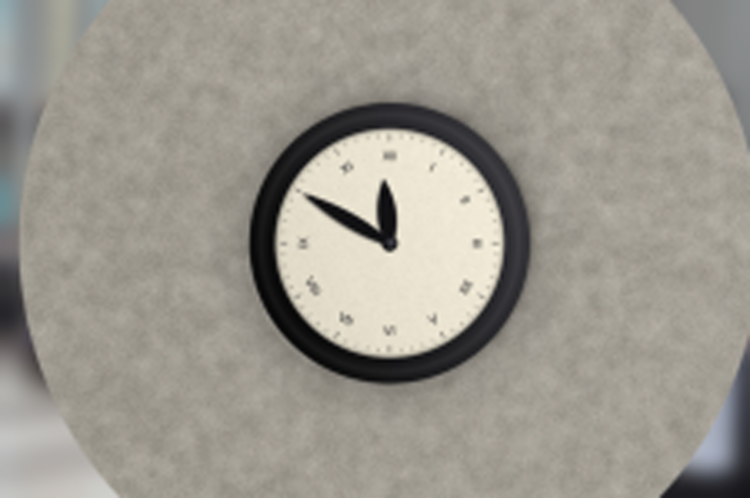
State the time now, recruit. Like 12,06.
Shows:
11,50
